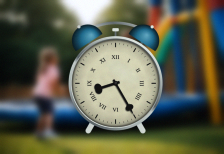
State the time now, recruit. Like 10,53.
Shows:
8,25
